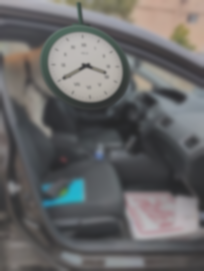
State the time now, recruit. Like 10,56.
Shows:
3,40
